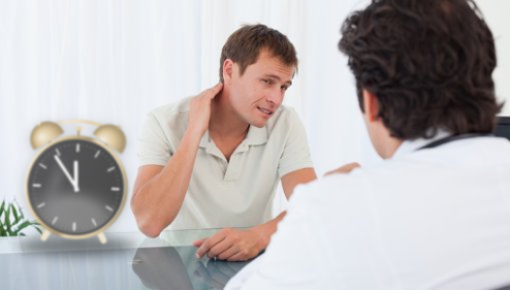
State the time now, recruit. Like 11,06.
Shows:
11,54
